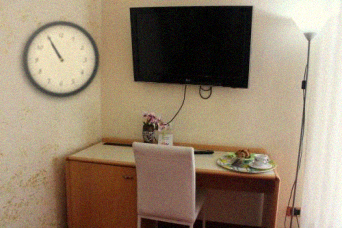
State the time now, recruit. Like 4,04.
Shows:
10,55
